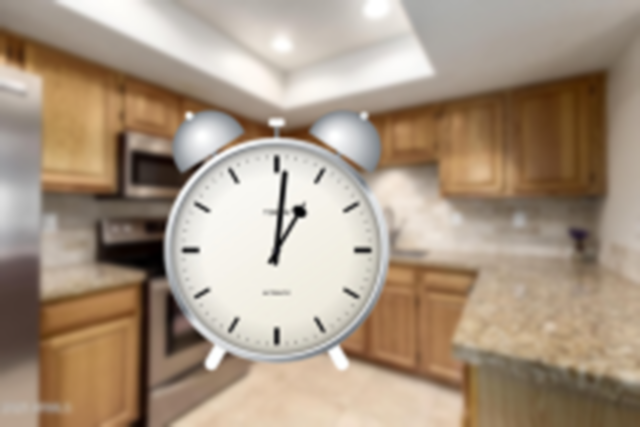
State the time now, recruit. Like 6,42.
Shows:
1,01
